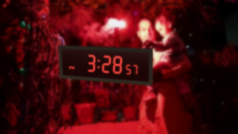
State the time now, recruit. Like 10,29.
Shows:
3,28
